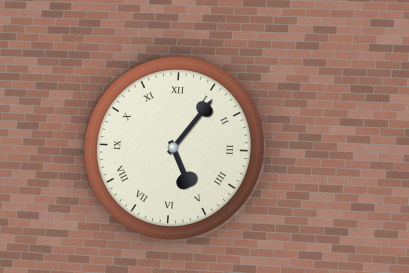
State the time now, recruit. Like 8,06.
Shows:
5,06
